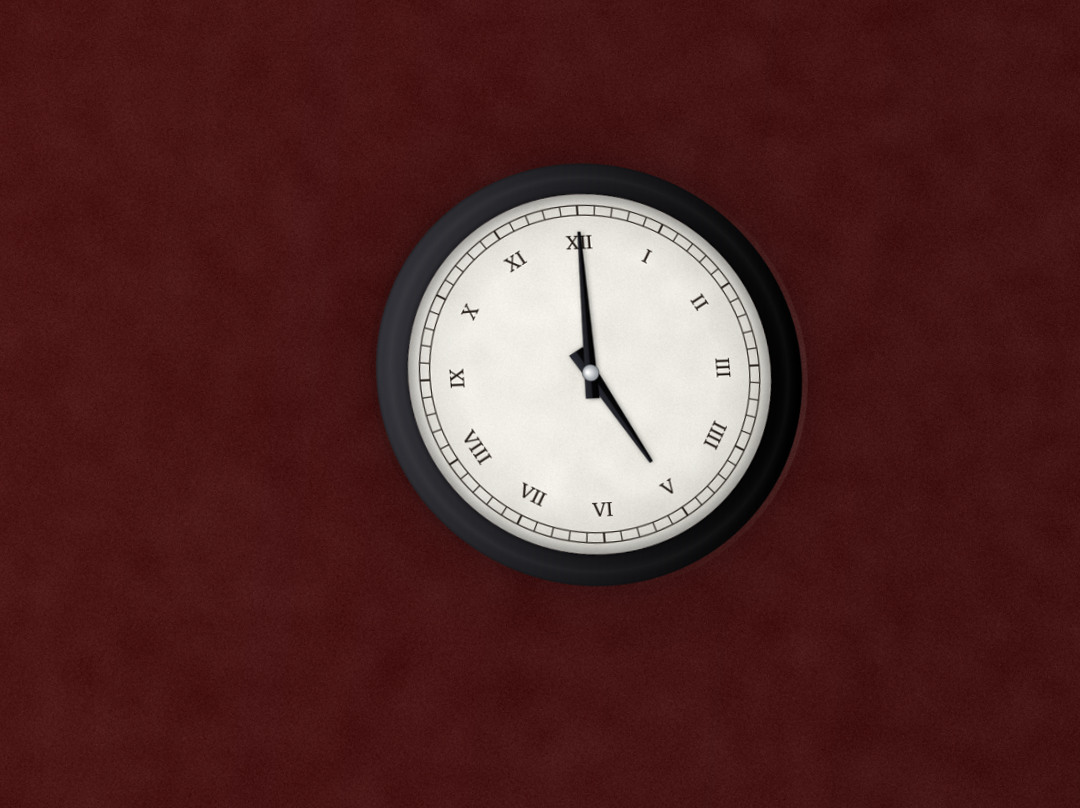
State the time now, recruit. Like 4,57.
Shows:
5,00
